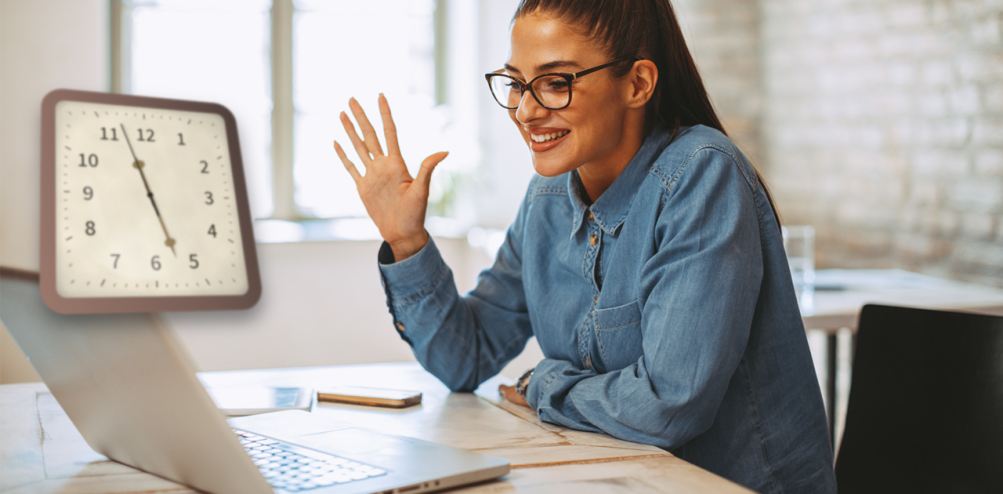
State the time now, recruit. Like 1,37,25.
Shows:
11,26,57
